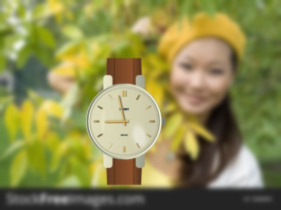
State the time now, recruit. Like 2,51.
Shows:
8,58
